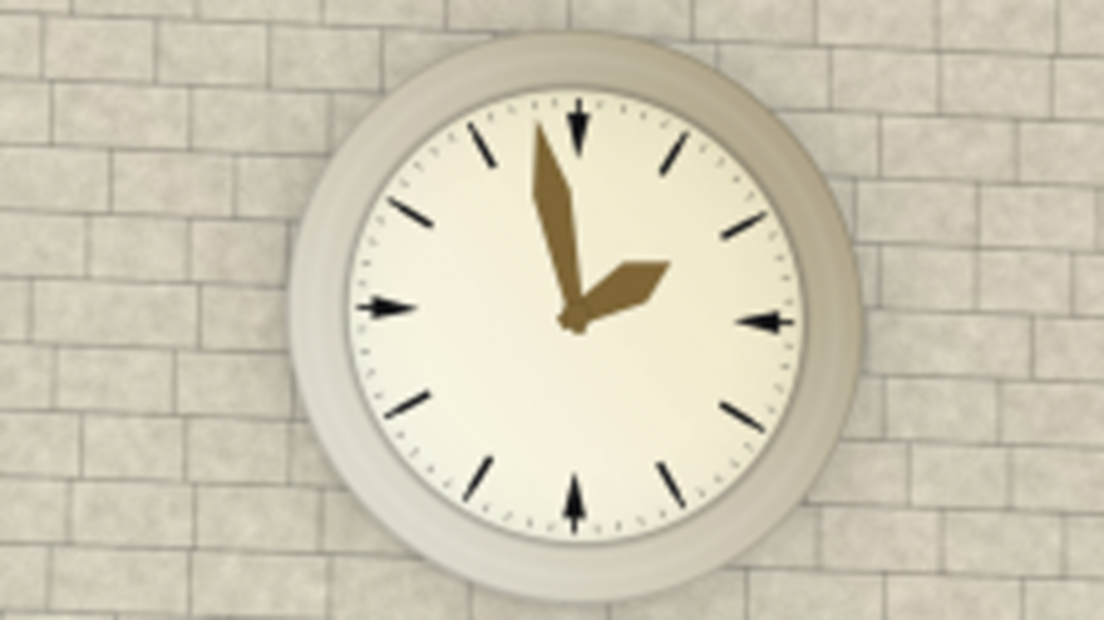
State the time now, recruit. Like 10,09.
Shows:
1,58
